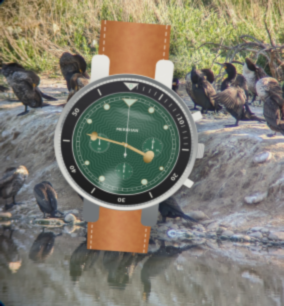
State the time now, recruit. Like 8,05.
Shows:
3,47
